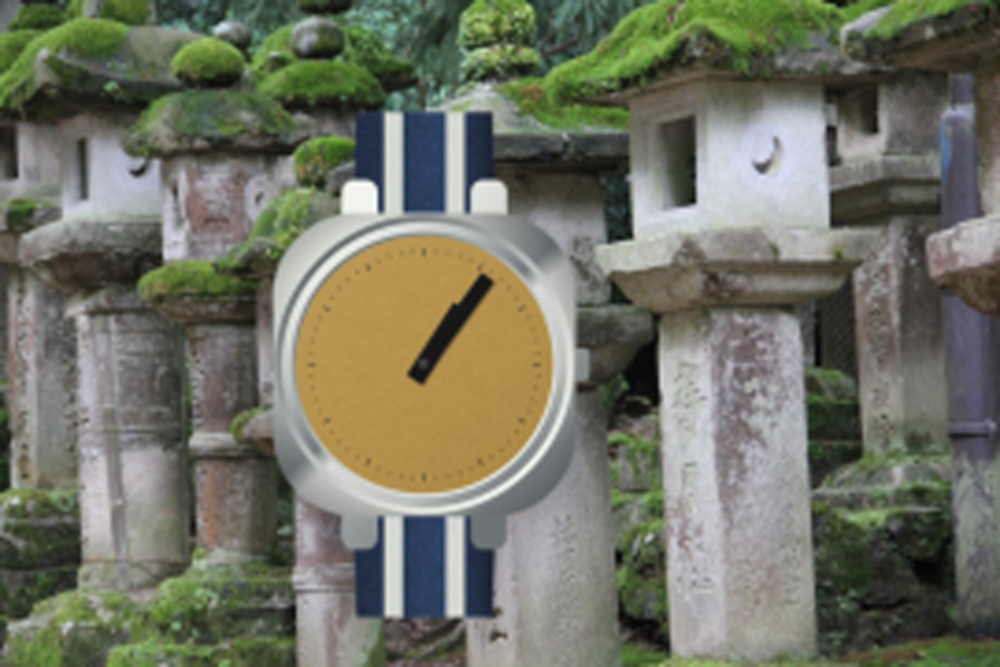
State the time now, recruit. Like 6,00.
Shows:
1,06
